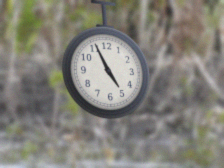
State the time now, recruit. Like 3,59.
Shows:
4,56
